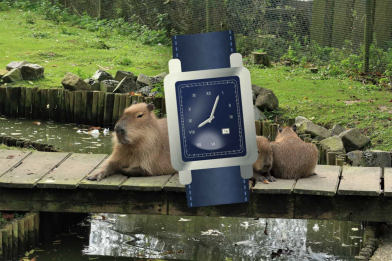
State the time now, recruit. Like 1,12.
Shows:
8,04
